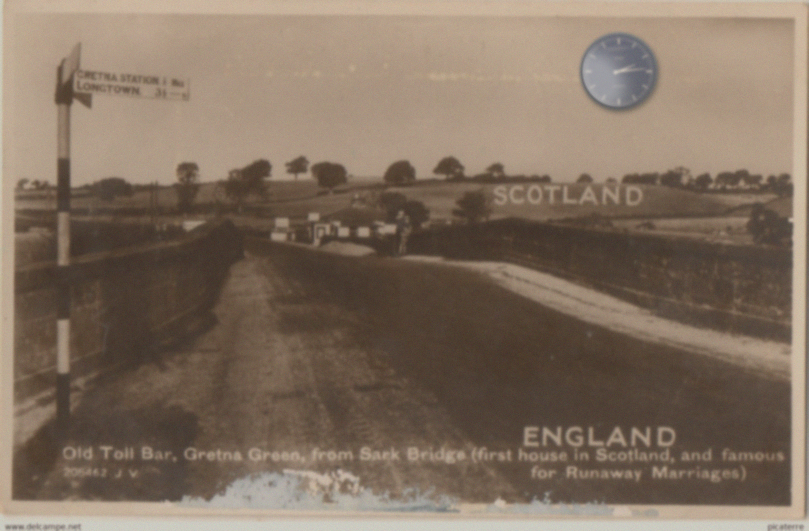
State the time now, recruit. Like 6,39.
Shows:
2,14
